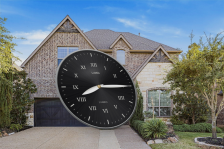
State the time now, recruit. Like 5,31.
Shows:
8,15
